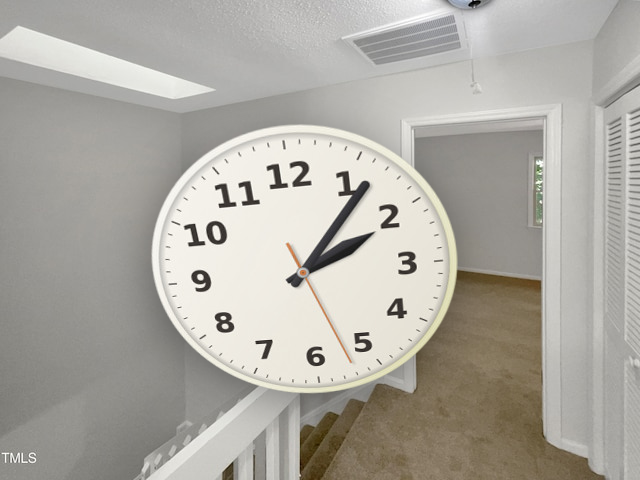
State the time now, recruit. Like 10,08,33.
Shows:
2,06,27
